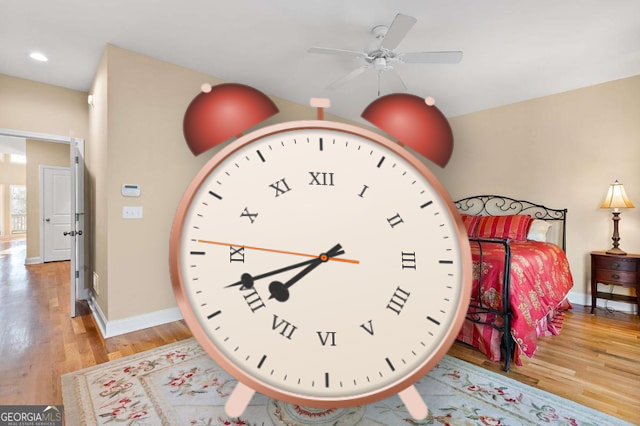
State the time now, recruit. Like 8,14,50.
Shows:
7,41,46
